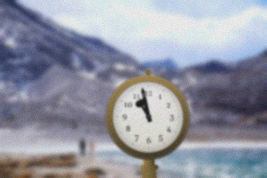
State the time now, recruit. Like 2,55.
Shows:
10,58
